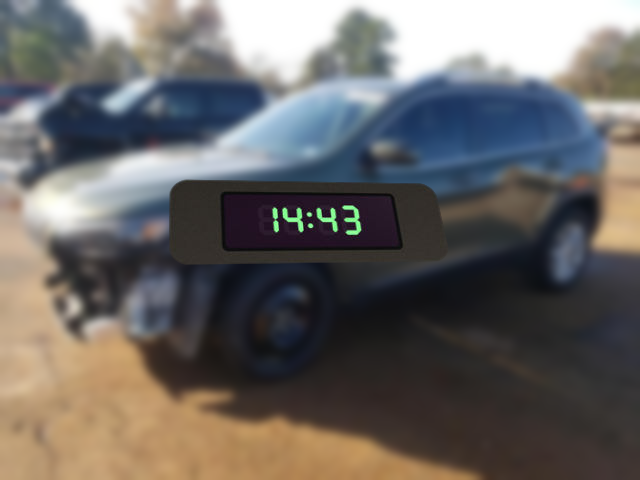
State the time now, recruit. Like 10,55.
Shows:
14,43
